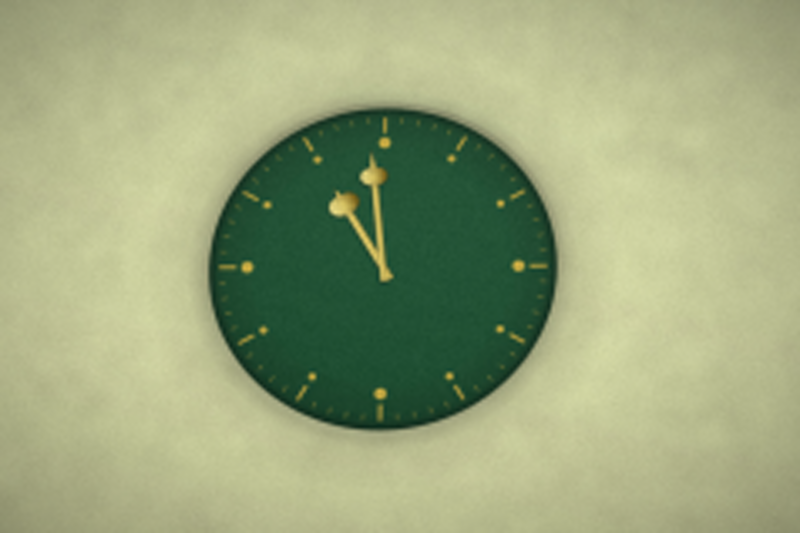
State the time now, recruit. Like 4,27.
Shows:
10,59
